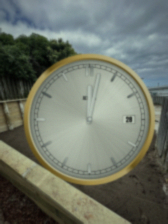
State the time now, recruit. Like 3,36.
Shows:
12,02
